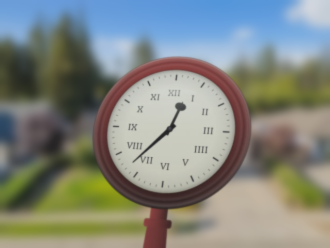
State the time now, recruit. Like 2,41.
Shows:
12,37
